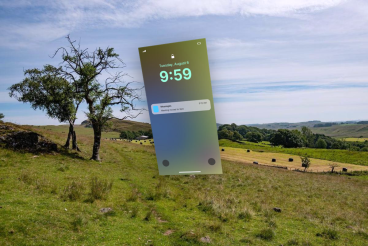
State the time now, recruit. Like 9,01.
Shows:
9,59
